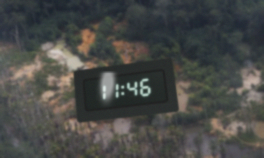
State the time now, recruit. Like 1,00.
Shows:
11,46
